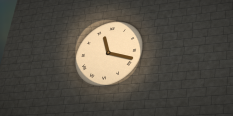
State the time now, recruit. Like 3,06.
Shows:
11,18
